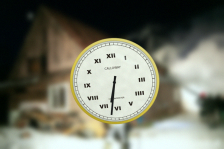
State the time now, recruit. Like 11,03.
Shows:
6,32
